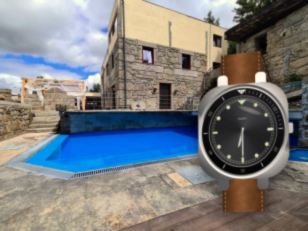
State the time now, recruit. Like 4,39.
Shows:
6,30
